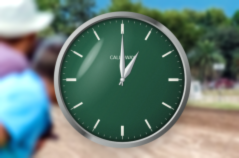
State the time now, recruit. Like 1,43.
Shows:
1,00
